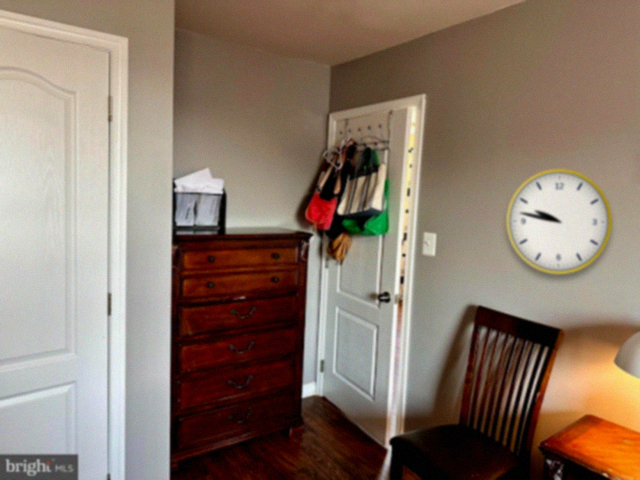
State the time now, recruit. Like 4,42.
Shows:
9,47
